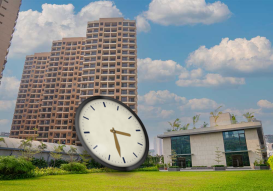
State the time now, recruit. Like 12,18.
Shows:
3,31
